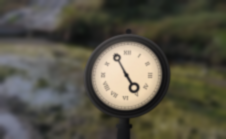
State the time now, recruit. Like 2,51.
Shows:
4,55
